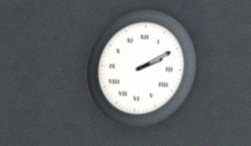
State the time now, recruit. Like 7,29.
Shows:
2,10
